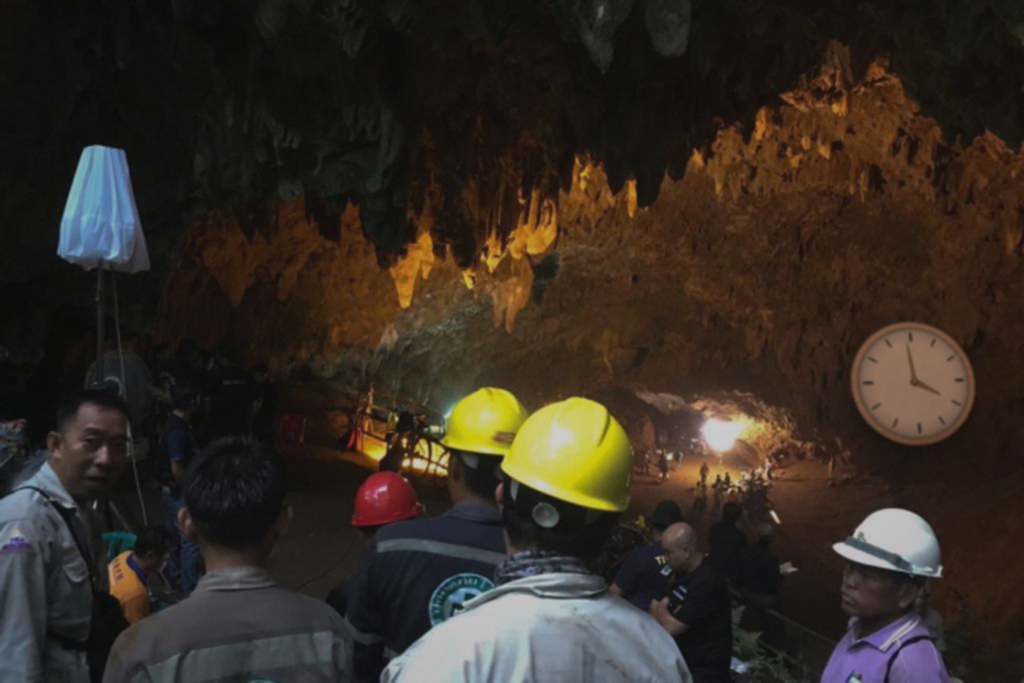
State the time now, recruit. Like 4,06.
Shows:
3,59
